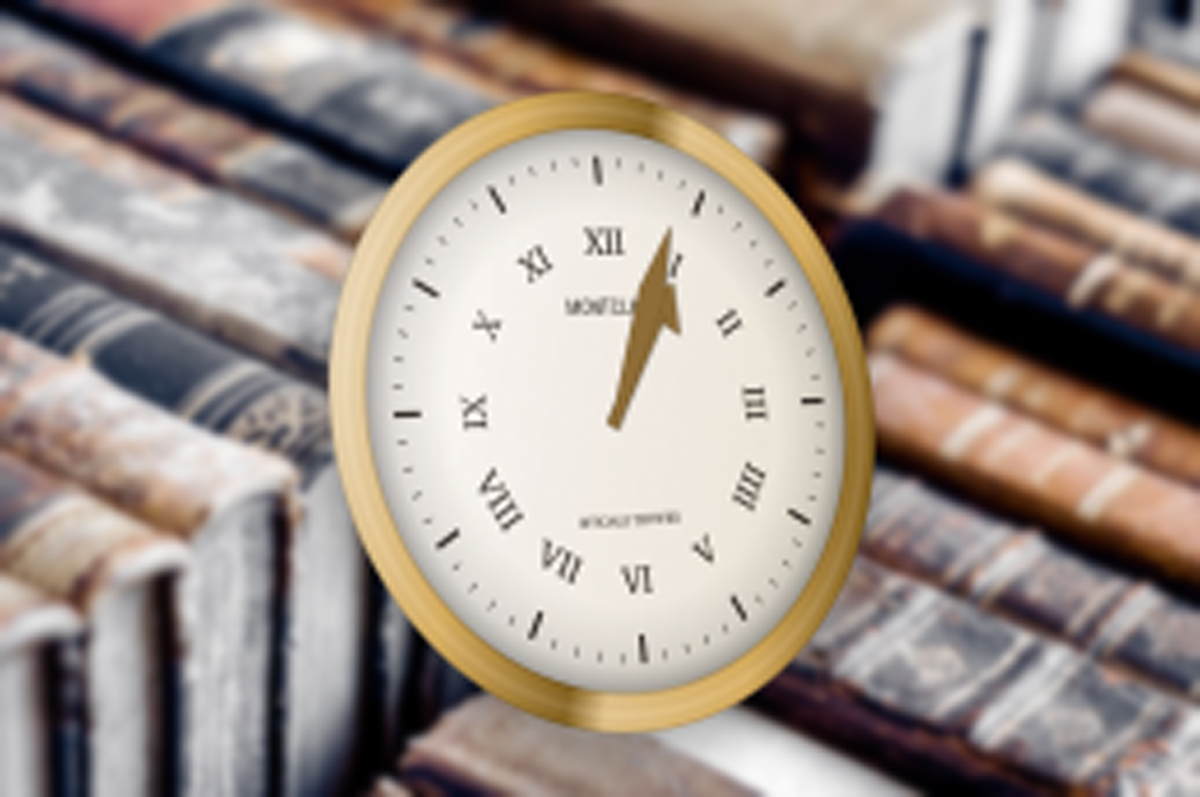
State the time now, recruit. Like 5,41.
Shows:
1,04
